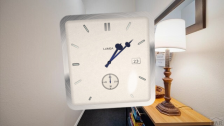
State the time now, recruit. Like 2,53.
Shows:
1,08
